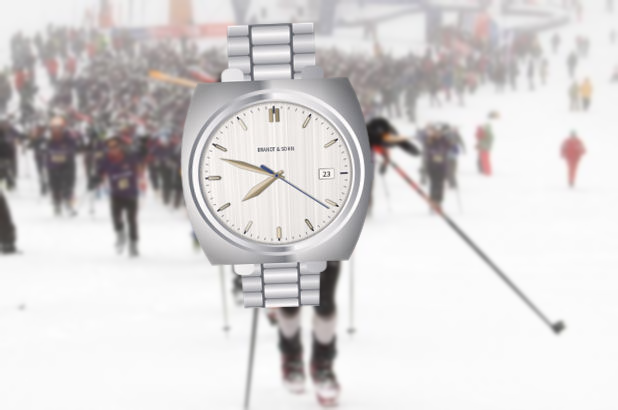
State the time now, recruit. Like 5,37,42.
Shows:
7,48,21
